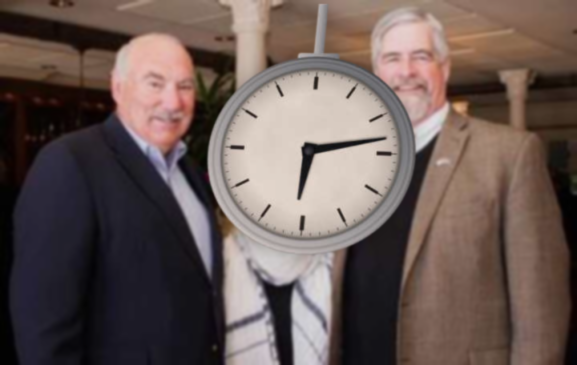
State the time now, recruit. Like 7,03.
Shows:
6,13
